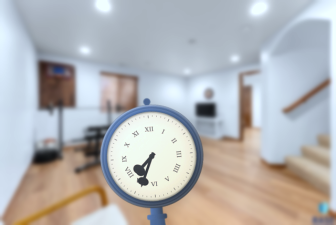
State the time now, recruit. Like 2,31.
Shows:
7,34
